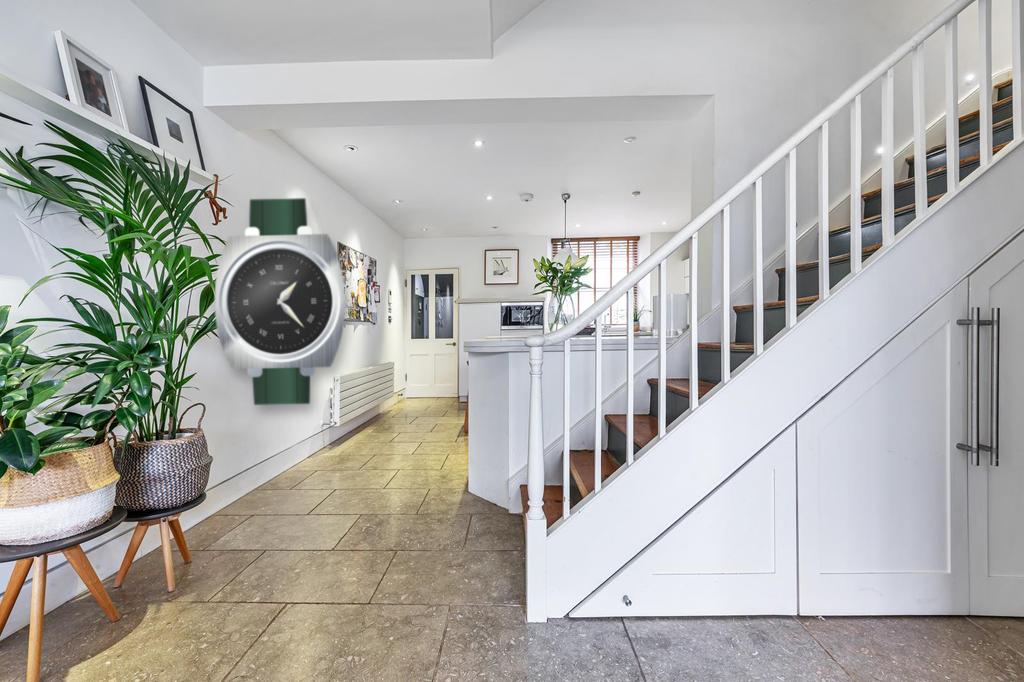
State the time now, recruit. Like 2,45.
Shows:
1,23
